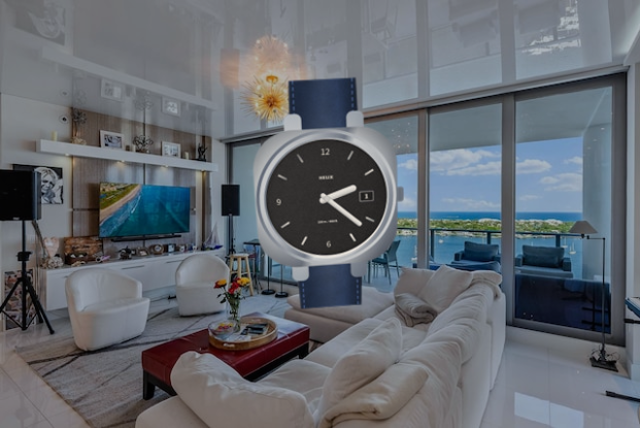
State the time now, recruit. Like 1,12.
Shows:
2,22
